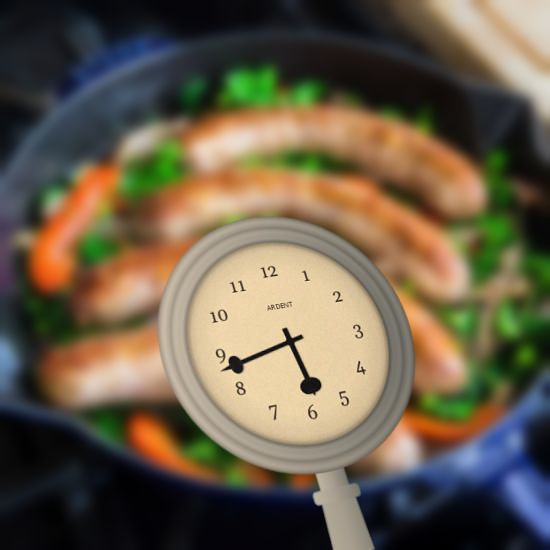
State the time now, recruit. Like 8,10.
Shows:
5,43
